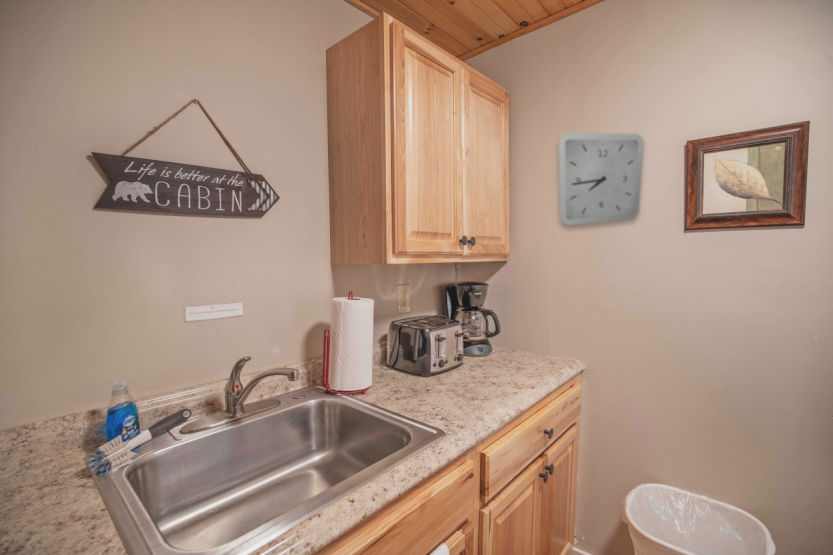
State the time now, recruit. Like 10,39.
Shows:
7,44
